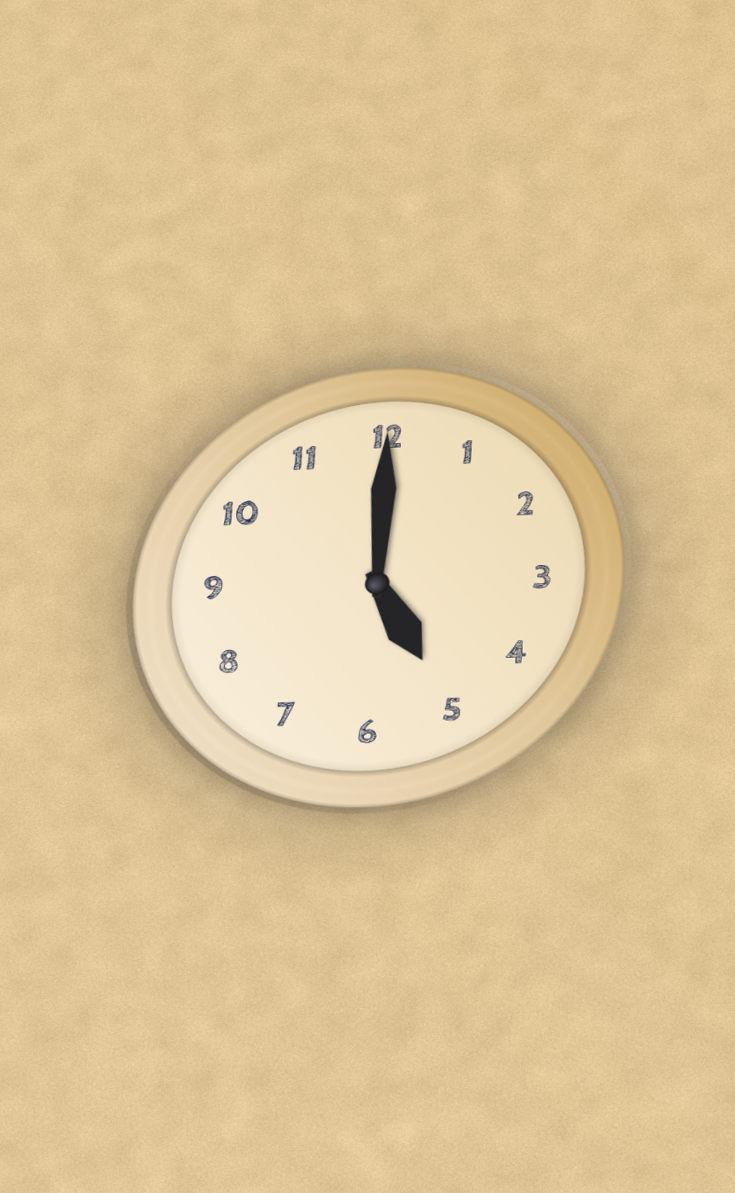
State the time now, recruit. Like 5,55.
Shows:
5,00
